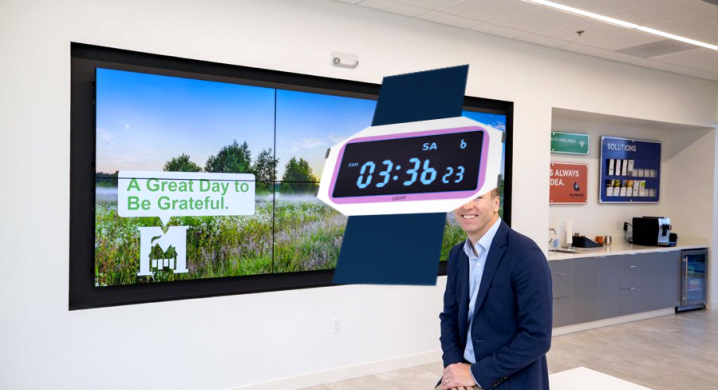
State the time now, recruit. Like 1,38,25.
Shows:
3,36,23
